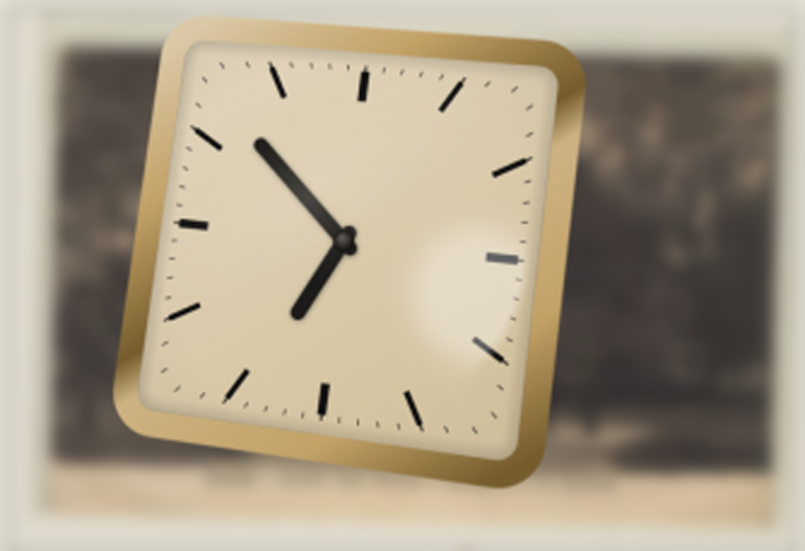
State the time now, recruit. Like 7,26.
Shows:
6,52
